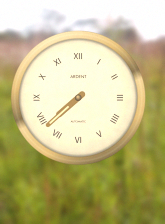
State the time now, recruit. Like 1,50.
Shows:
7,38
